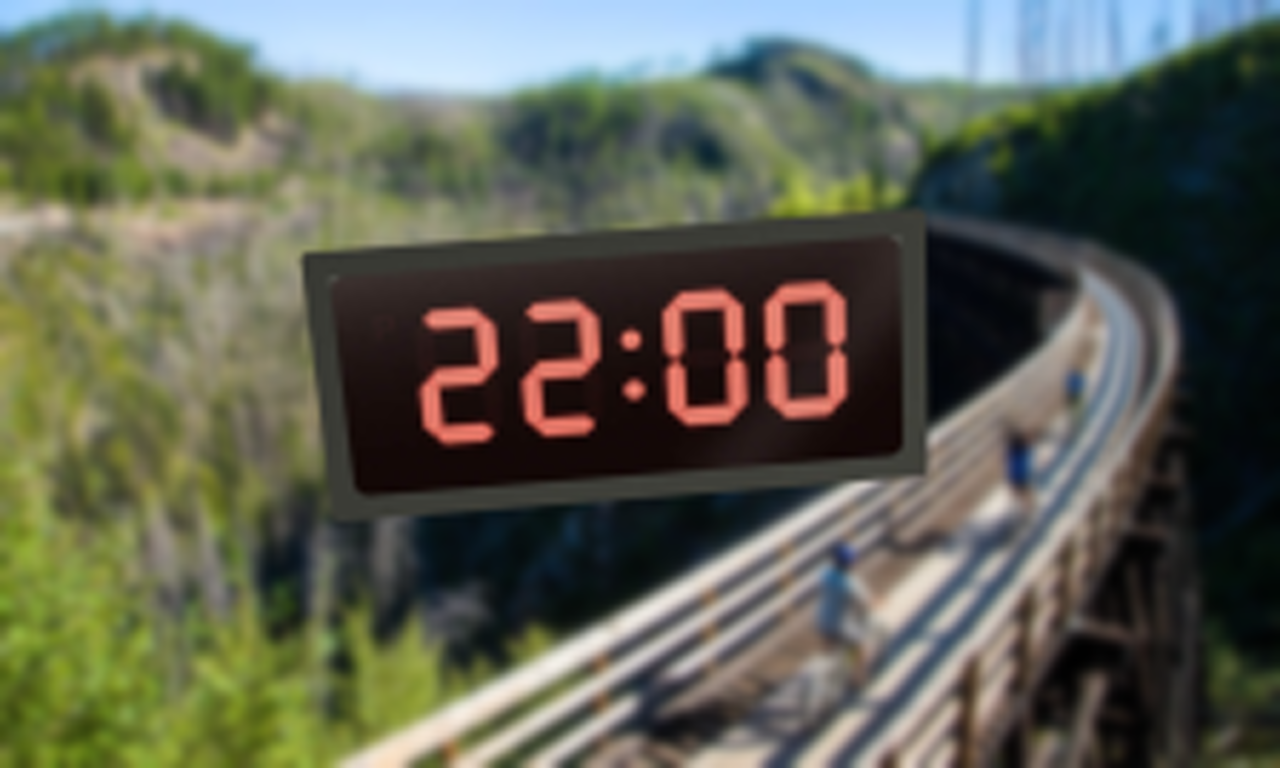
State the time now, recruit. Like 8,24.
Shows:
22,00
